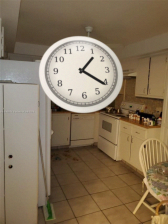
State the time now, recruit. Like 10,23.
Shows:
1,21
